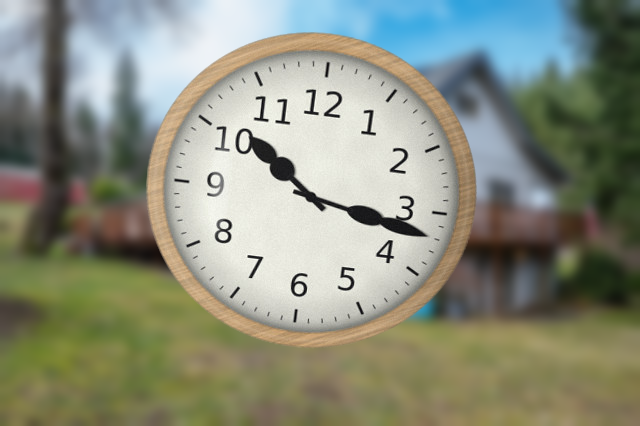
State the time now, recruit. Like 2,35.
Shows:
10,17
